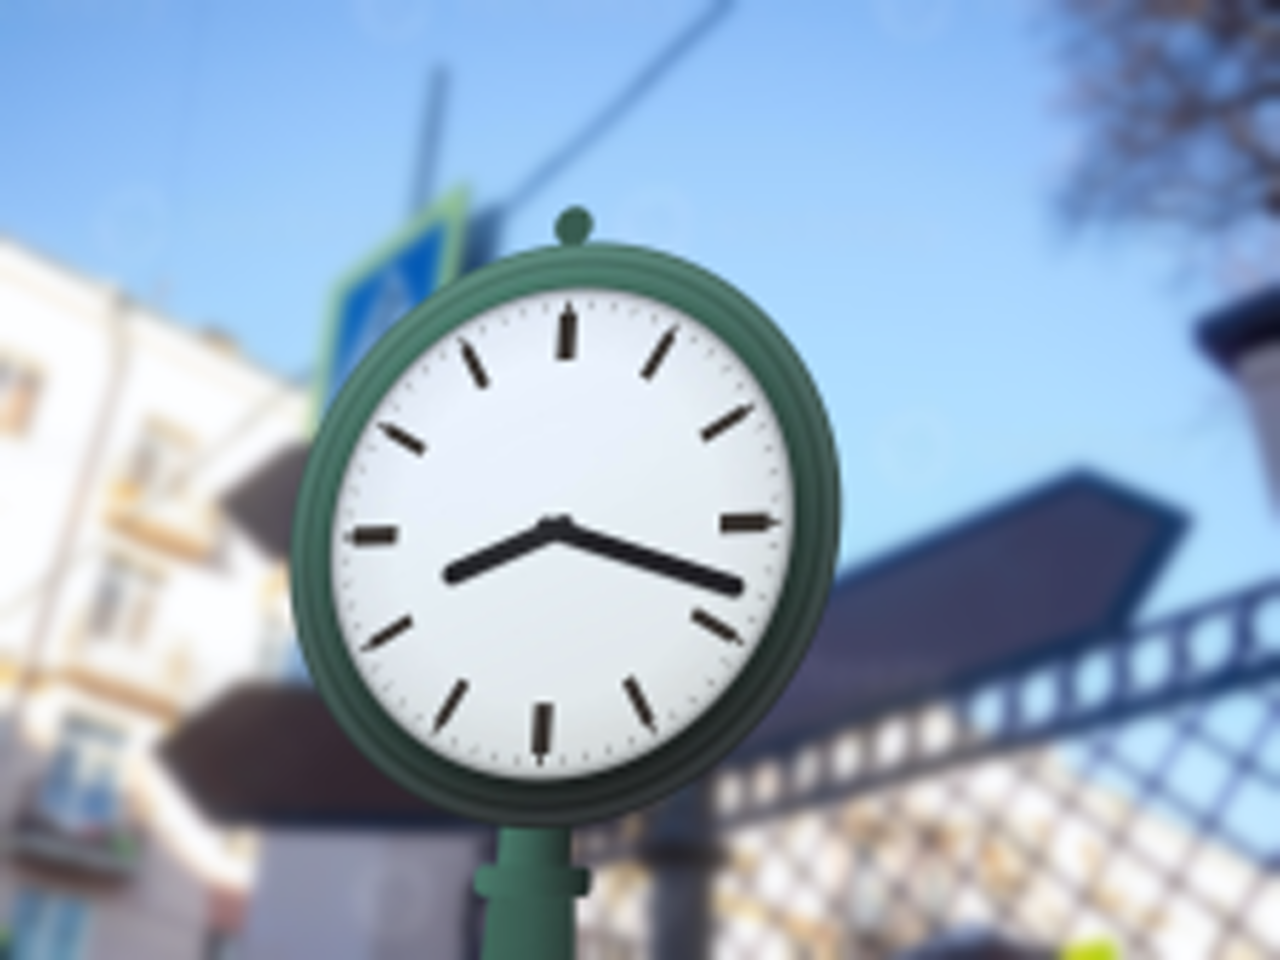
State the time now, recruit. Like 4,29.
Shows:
8,18
